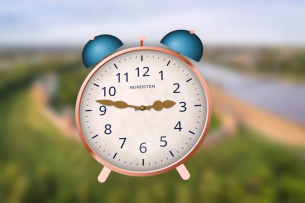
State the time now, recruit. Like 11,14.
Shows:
2,47
